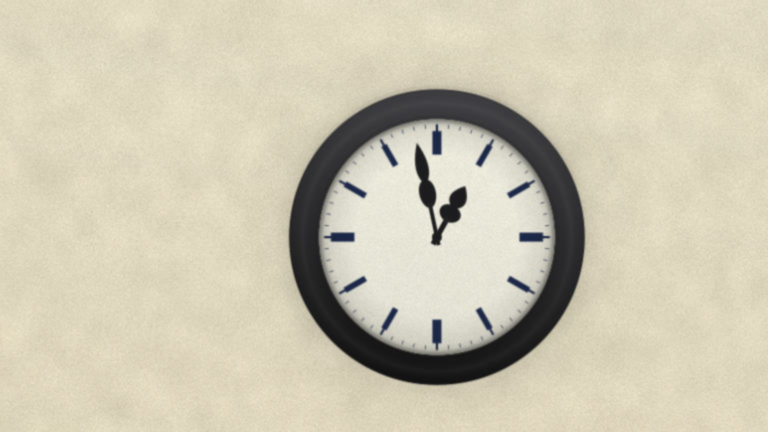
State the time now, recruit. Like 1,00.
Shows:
12,58
